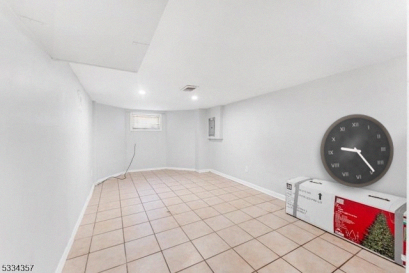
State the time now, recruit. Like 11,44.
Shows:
9,24
